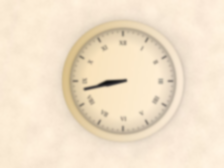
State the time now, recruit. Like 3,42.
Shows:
8,43
